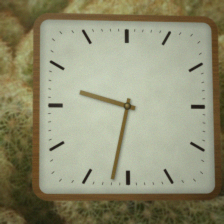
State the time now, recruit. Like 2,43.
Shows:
9,32
